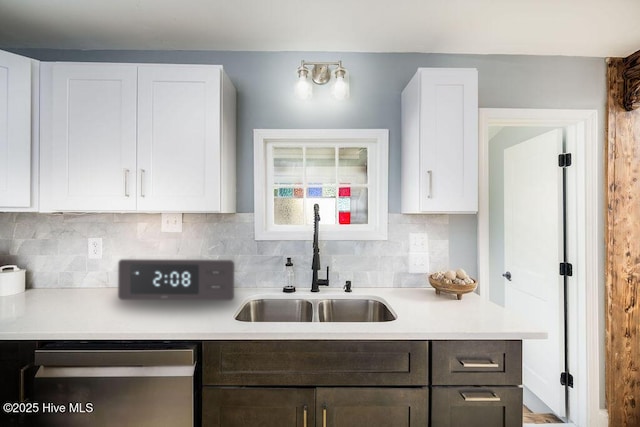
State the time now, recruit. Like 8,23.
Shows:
2,08
